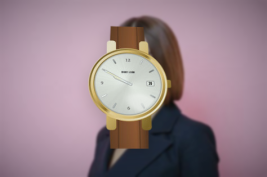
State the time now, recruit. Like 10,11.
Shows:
9,50
